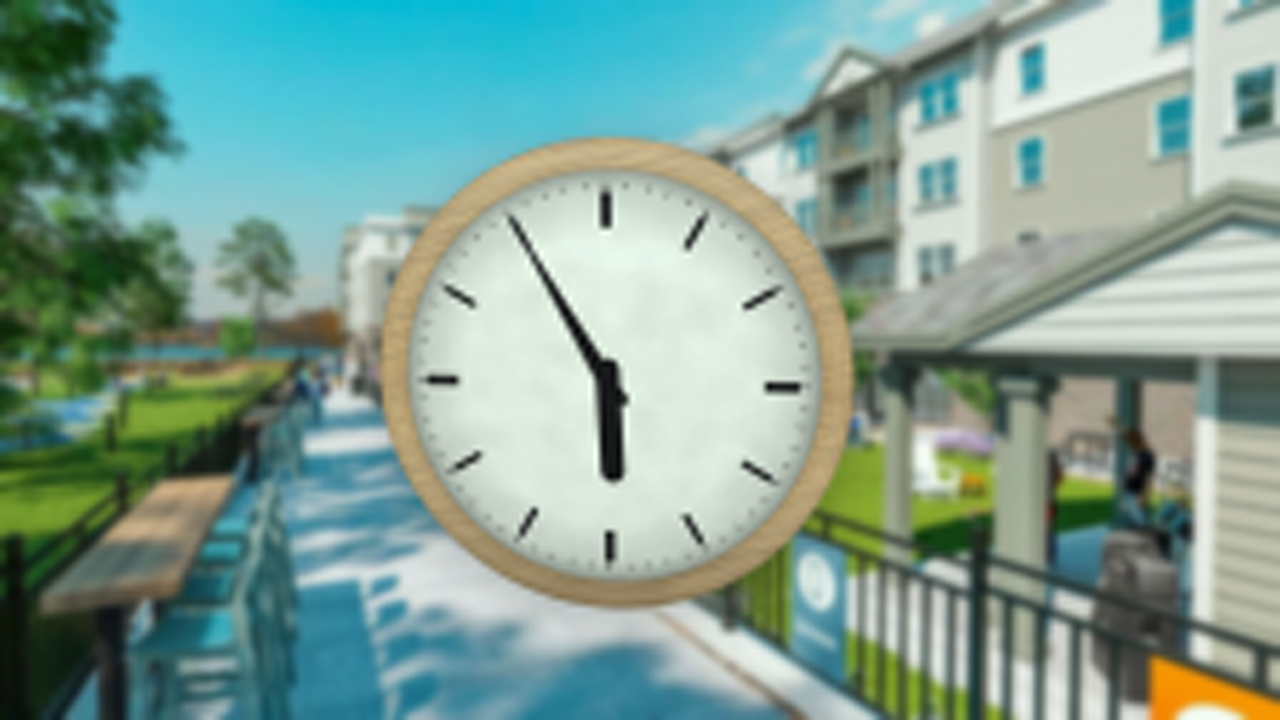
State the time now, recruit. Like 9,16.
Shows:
5,55
